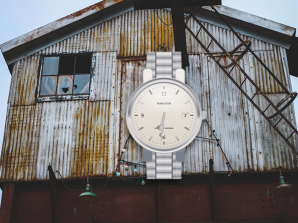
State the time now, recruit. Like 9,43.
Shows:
6,31
